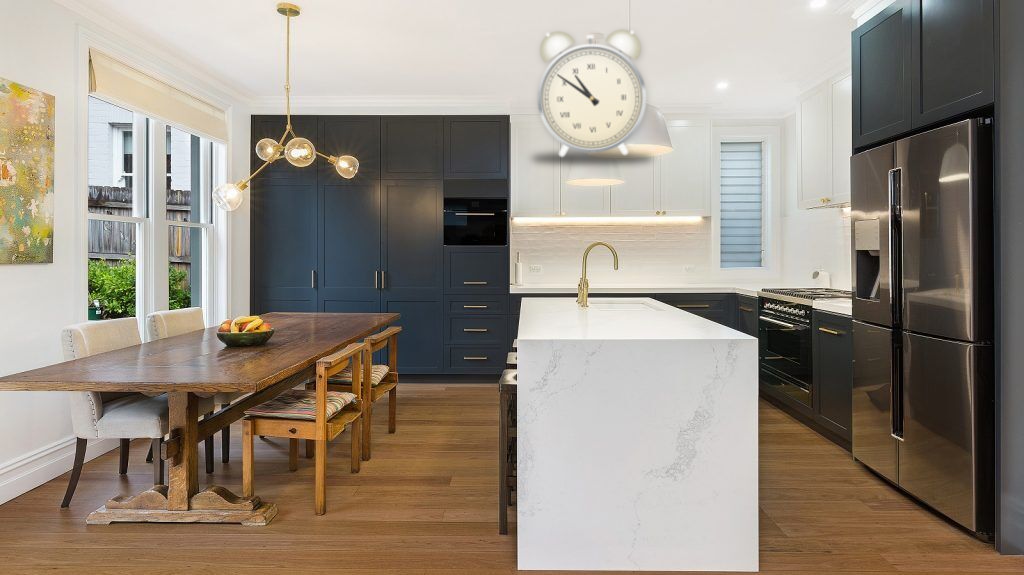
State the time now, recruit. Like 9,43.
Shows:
10,51
